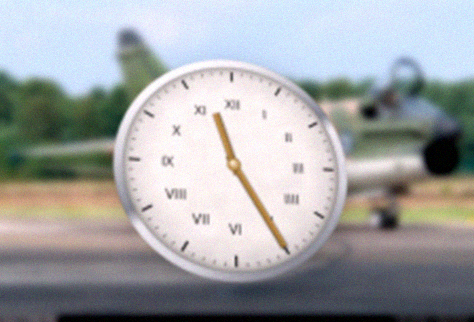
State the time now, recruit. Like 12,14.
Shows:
11,25
